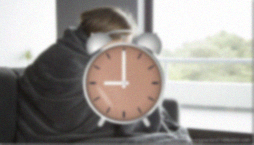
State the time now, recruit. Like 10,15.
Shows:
9,00
